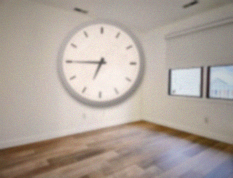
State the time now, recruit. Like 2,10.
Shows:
6,45
